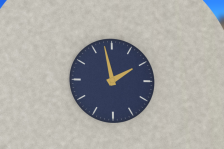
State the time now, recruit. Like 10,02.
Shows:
1,58
